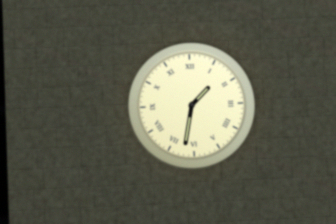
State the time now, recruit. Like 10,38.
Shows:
1,32
